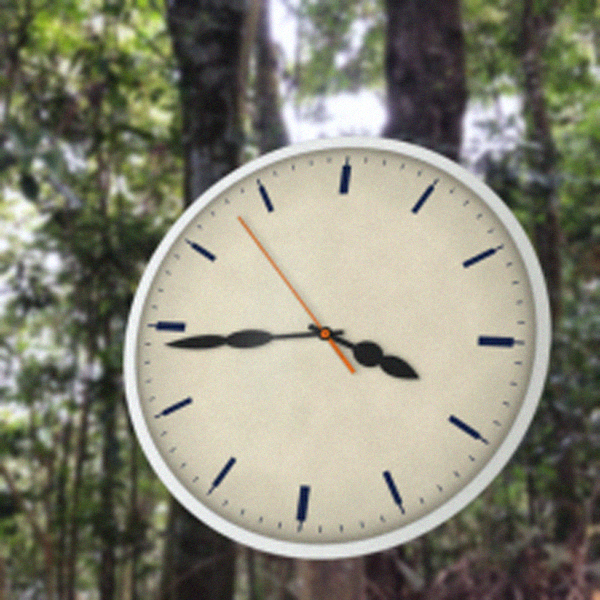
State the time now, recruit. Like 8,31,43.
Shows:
3,43,53
